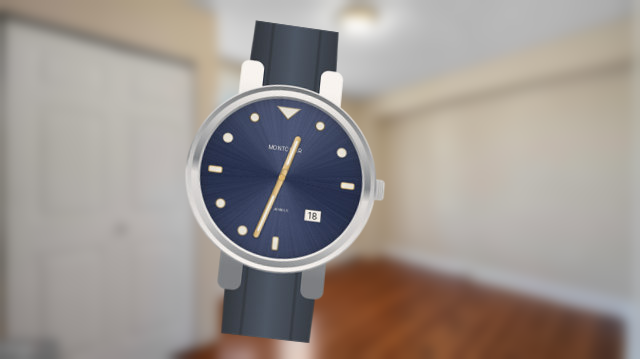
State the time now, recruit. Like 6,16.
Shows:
12,33
